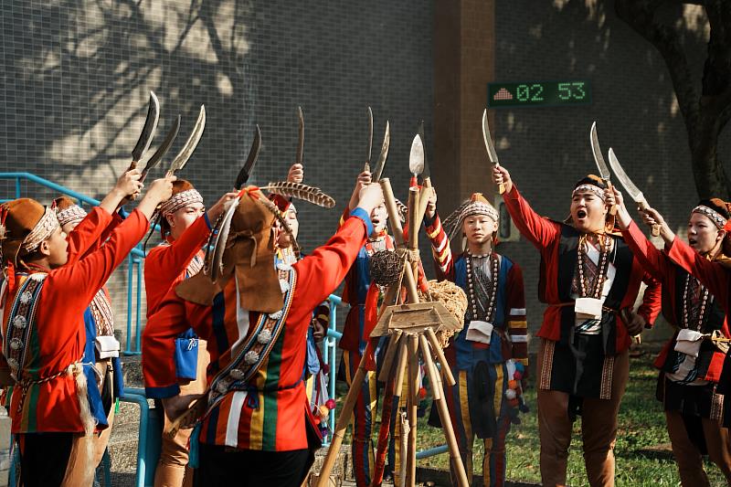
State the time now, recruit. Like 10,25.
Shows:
2,53
